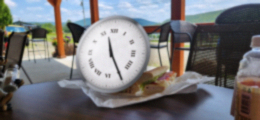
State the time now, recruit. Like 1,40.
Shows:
11,25
